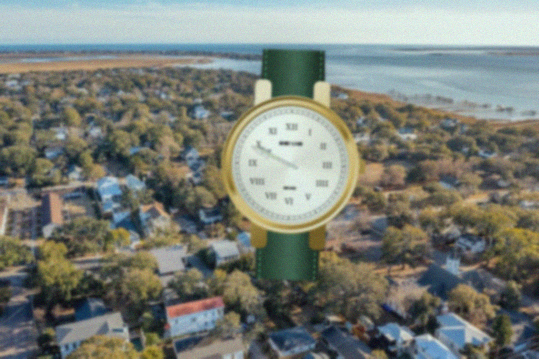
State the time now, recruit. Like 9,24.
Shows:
9,49
